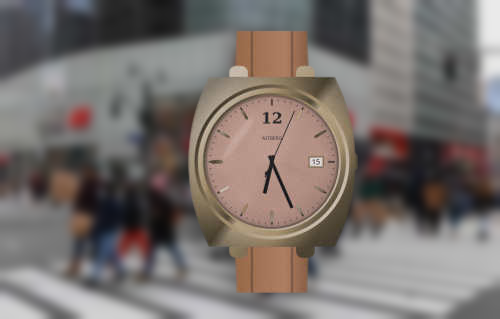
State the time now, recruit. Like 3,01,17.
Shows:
6,26,04
